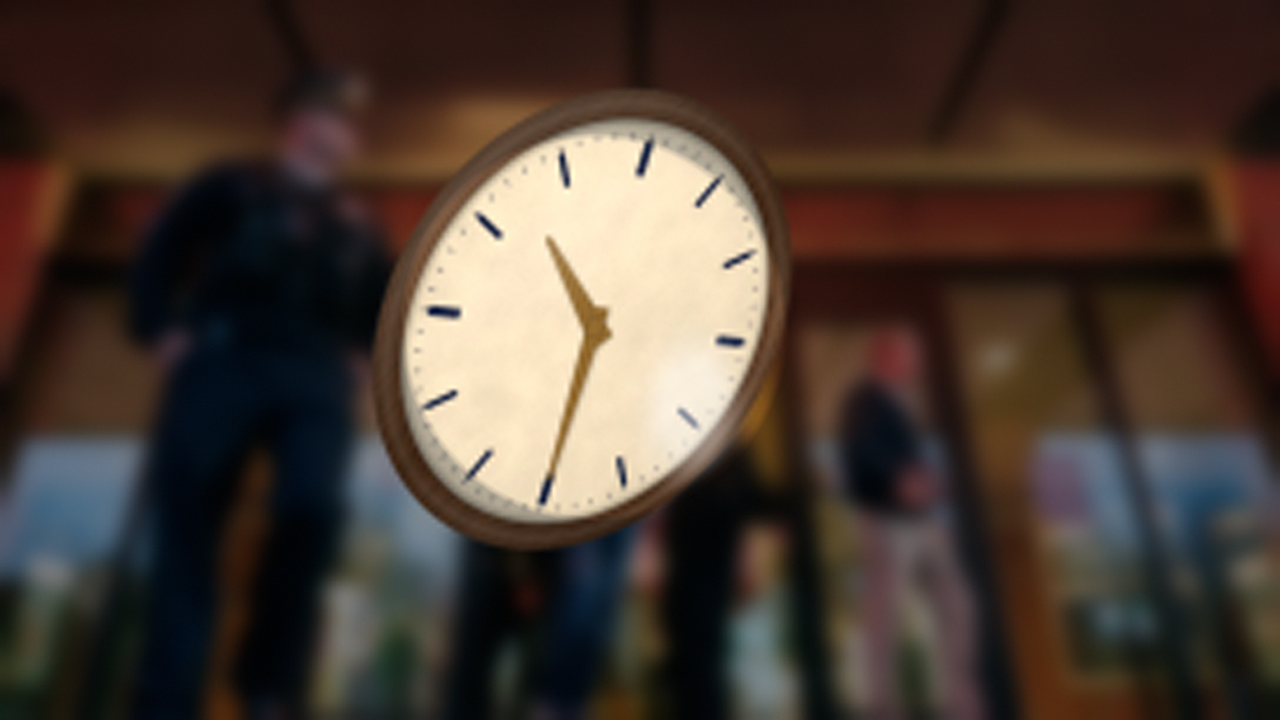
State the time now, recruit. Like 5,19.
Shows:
10,30
